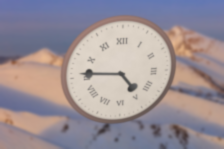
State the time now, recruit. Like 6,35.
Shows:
4,46
